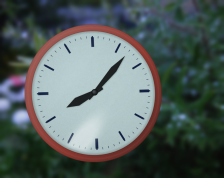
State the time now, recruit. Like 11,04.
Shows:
8,07
